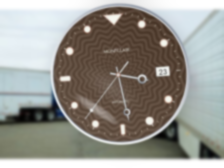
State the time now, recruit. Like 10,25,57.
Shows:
3,28,37
